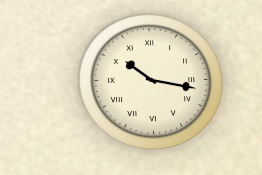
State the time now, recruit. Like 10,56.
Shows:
10,17
